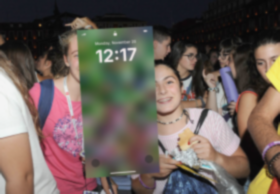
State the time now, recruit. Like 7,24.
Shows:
12,17
